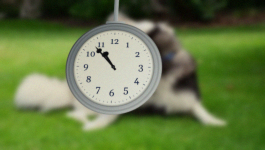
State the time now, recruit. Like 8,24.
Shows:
10,53
